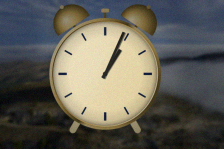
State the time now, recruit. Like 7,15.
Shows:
1,04
